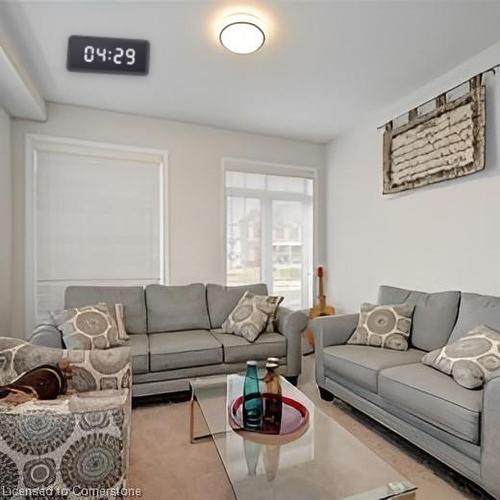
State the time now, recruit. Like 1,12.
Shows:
4,29
